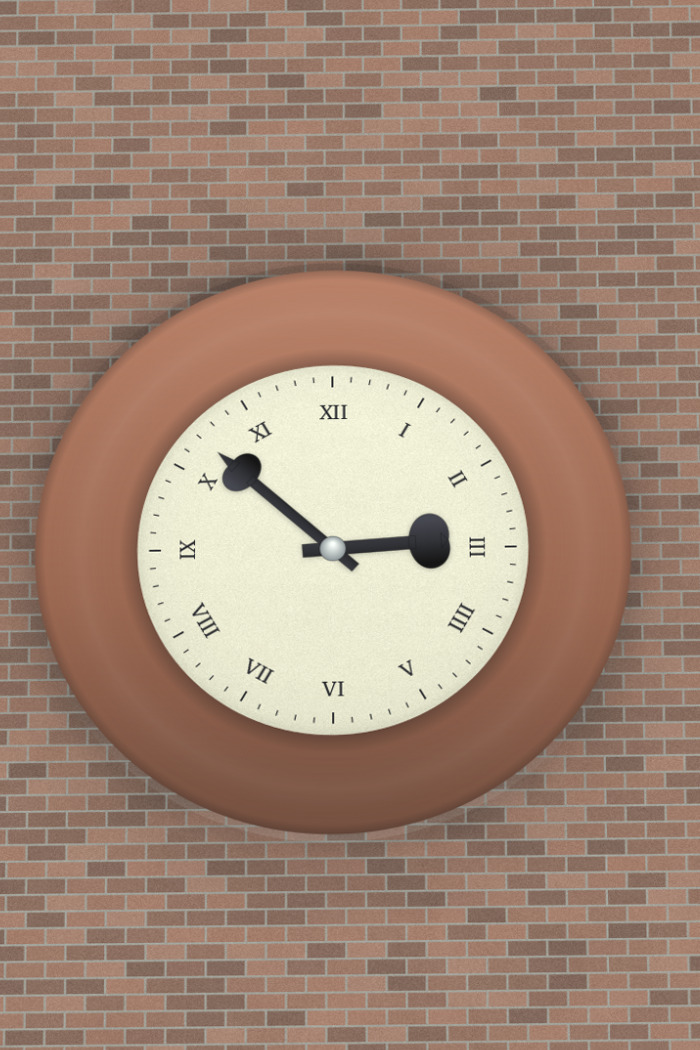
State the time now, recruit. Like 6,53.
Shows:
2,52
